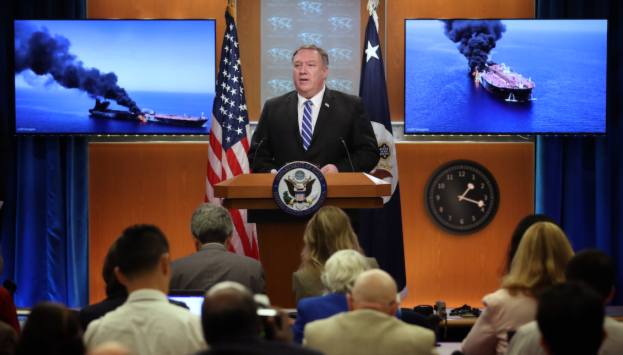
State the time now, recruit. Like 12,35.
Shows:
1,18
